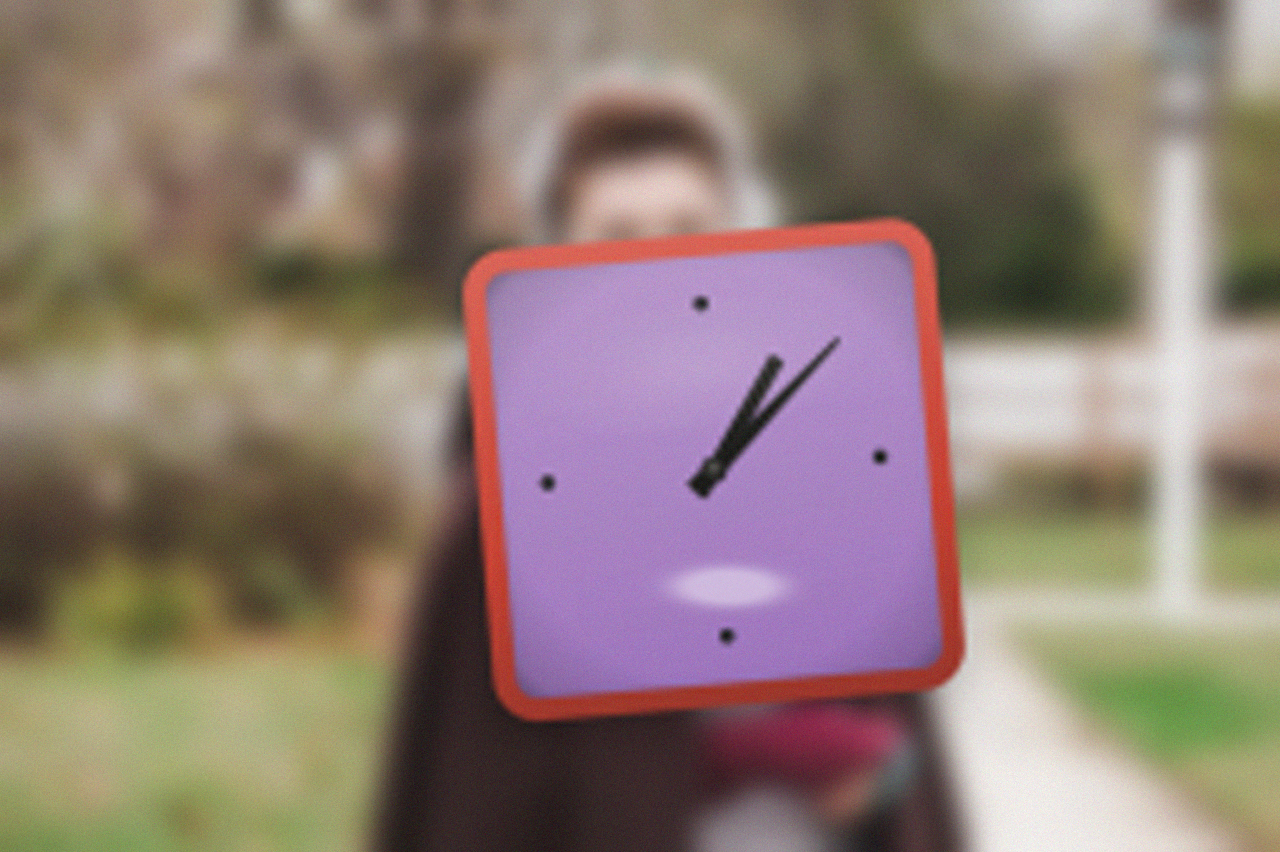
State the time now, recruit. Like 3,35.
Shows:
1,08
